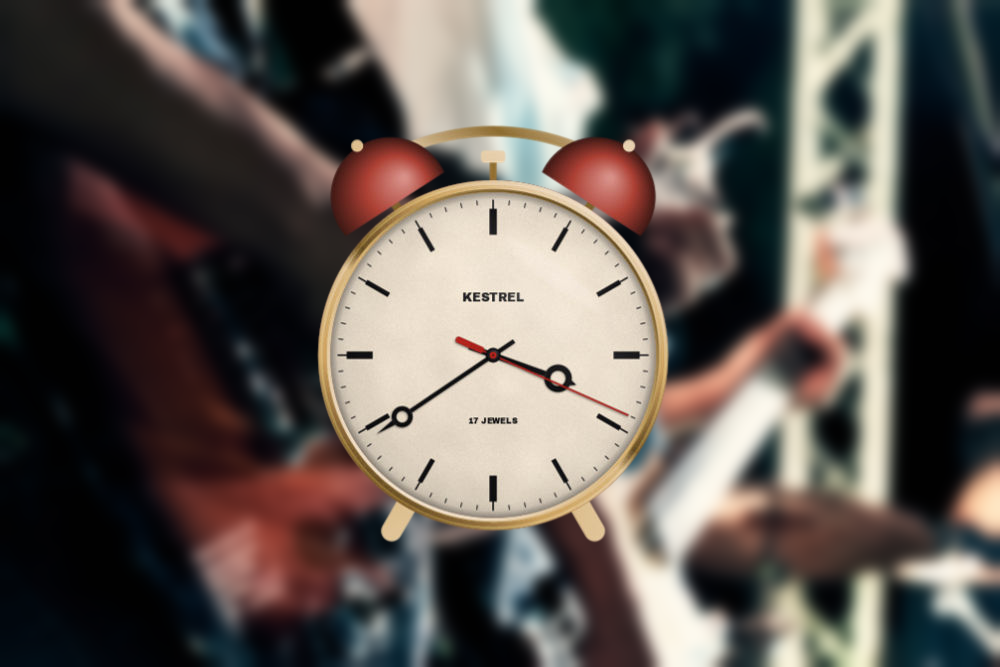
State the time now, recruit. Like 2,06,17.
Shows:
3,39,19
